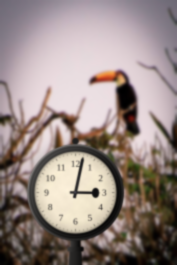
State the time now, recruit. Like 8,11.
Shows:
3,02
